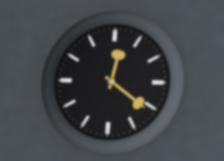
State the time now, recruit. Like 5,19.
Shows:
12,21
